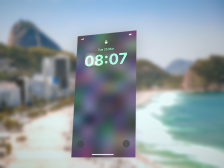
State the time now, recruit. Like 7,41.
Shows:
8,07
